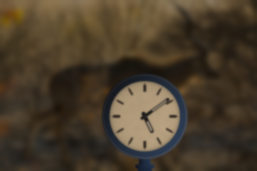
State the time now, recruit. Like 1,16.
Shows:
5,09
